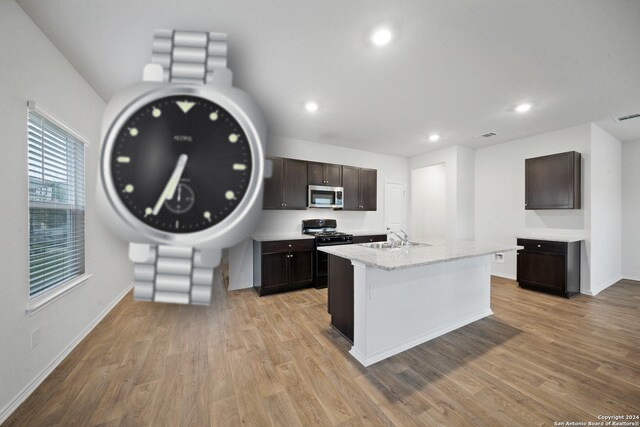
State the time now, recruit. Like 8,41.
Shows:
6,34
